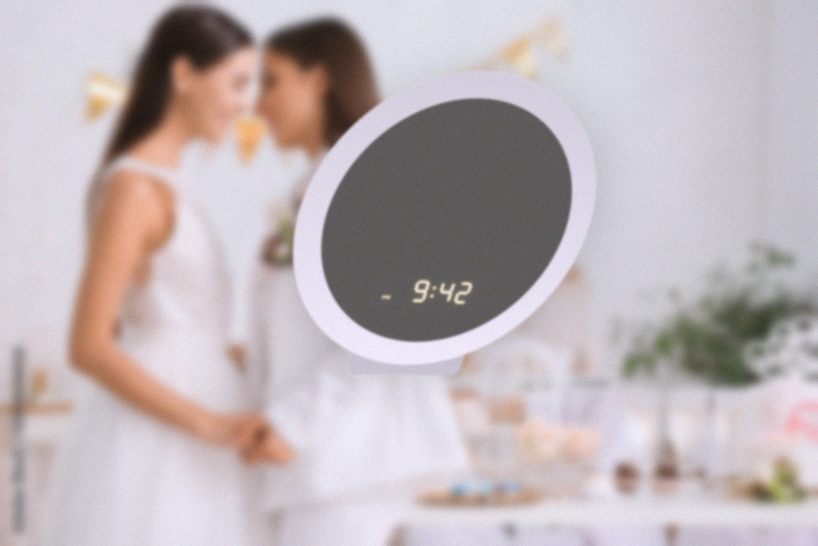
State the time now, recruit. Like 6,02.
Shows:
9,42
